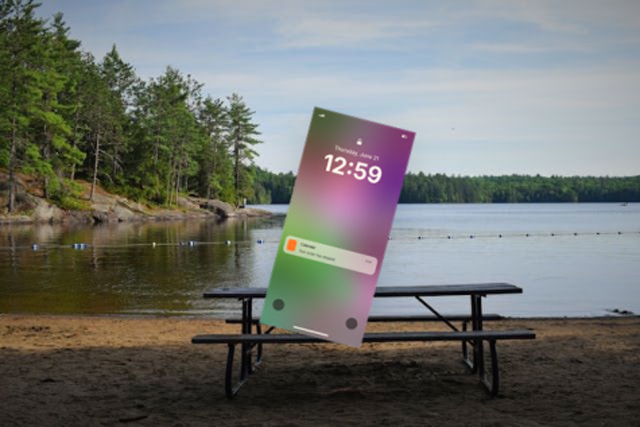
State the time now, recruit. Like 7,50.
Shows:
12,59
